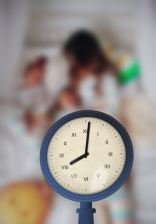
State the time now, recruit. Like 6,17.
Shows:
8,01
